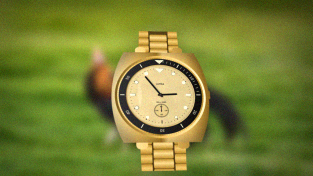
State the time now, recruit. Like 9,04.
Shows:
2,54
